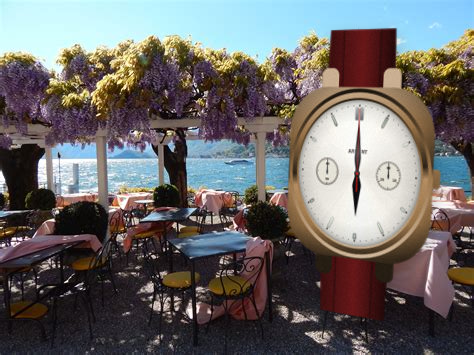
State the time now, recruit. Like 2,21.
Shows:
6,00
